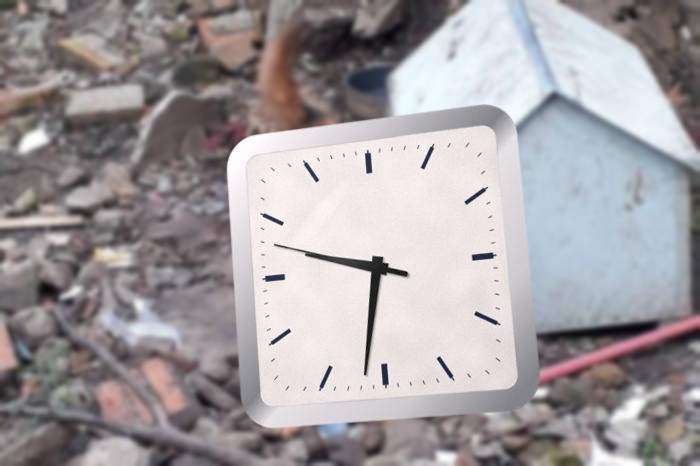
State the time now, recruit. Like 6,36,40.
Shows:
9,31,48
